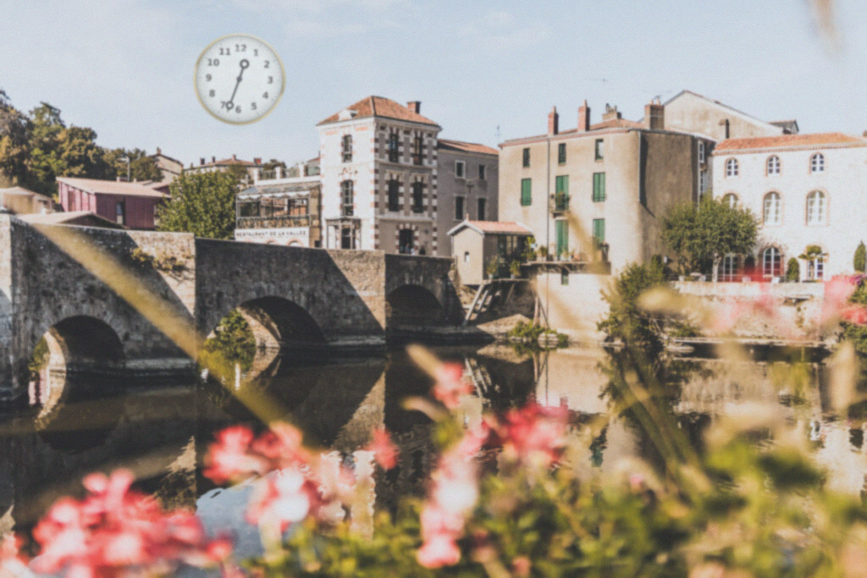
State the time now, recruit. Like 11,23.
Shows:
12,33
